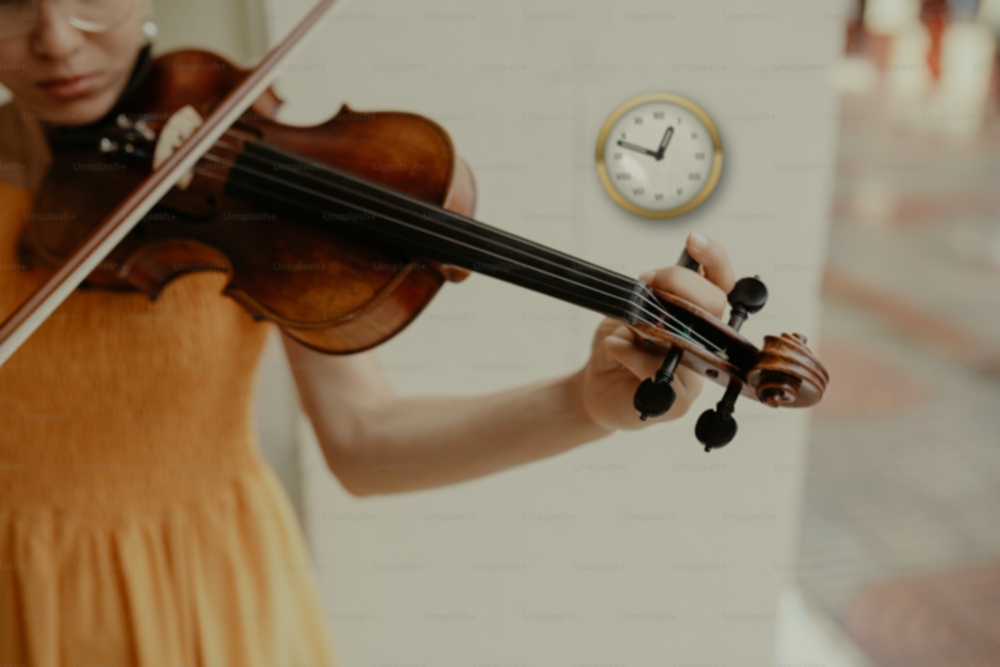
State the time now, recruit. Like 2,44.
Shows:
12,48
